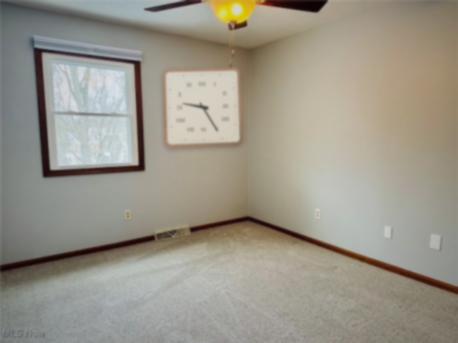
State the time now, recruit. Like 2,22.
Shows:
9,25
